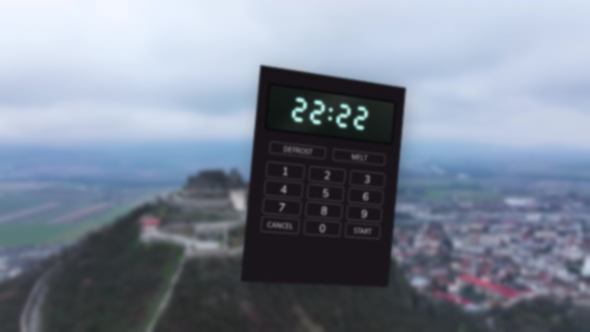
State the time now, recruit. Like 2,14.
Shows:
22,22
